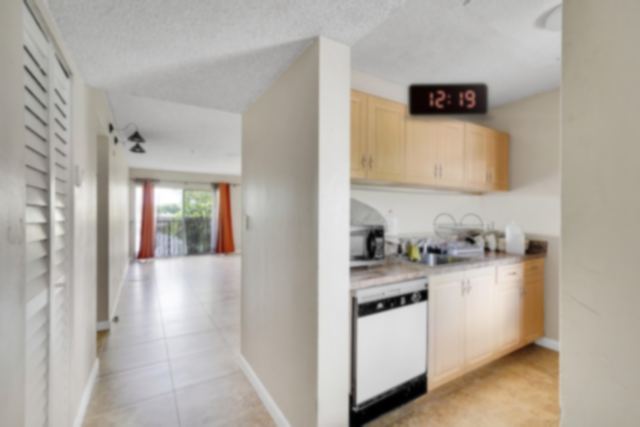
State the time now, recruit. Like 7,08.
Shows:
12,19
